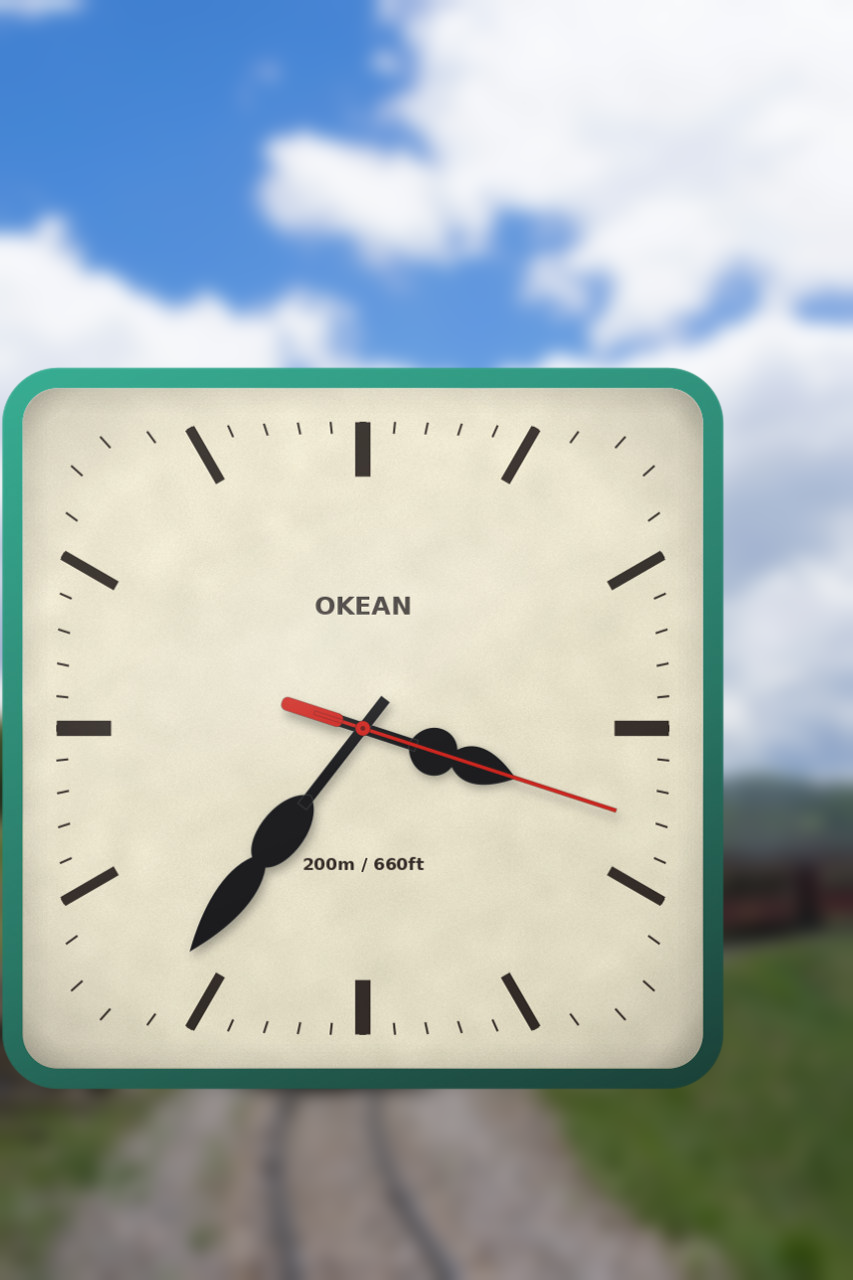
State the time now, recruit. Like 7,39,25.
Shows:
3,36,18
